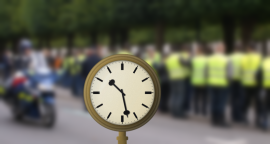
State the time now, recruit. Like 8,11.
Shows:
10,28
